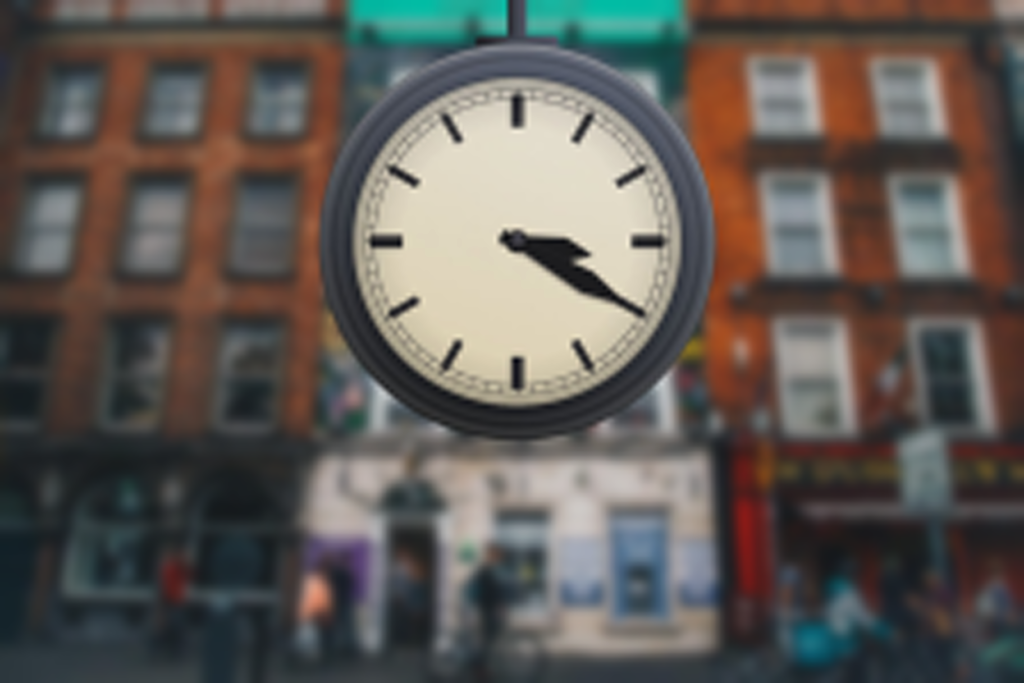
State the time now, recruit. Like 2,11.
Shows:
3,20
